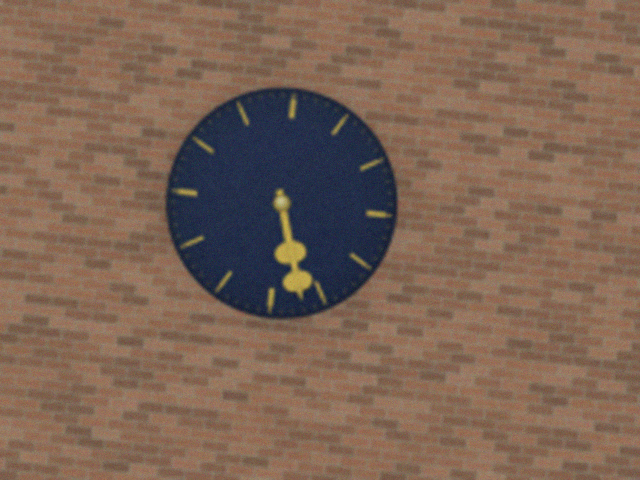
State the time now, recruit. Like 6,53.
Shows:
5,27
